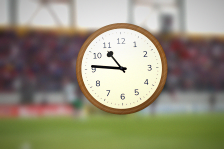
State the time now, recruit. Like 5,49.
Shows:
10,46
